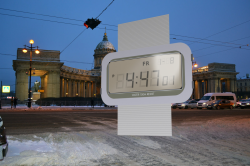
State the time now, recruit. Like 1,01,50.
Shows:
4,47,01
